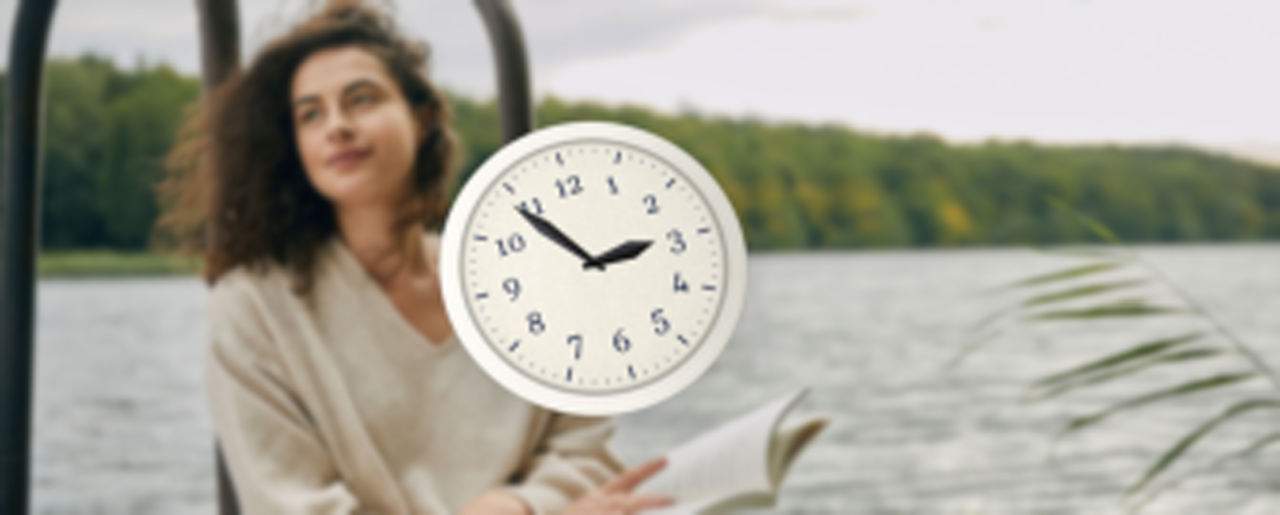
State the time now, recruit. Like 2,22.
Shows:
2,54
